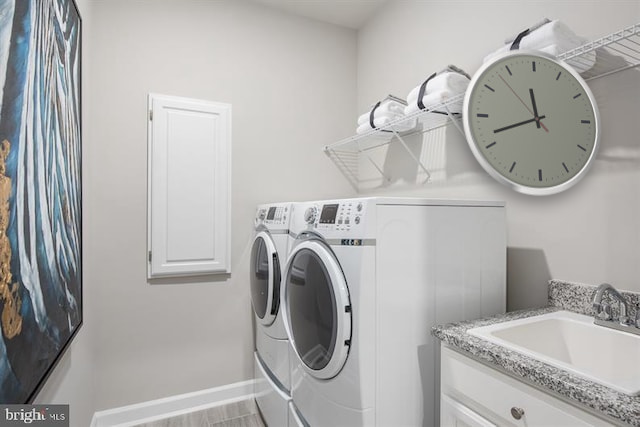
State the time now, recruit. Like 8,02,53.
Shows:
11,41,53
